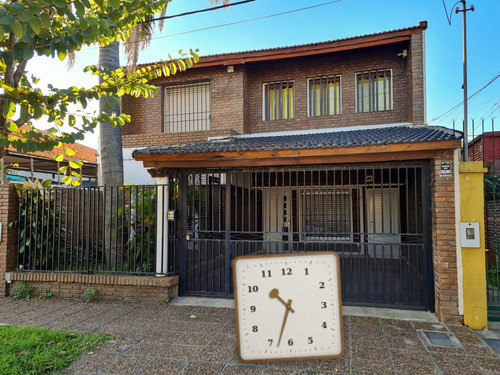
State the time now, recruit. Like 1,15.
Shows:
10,33
